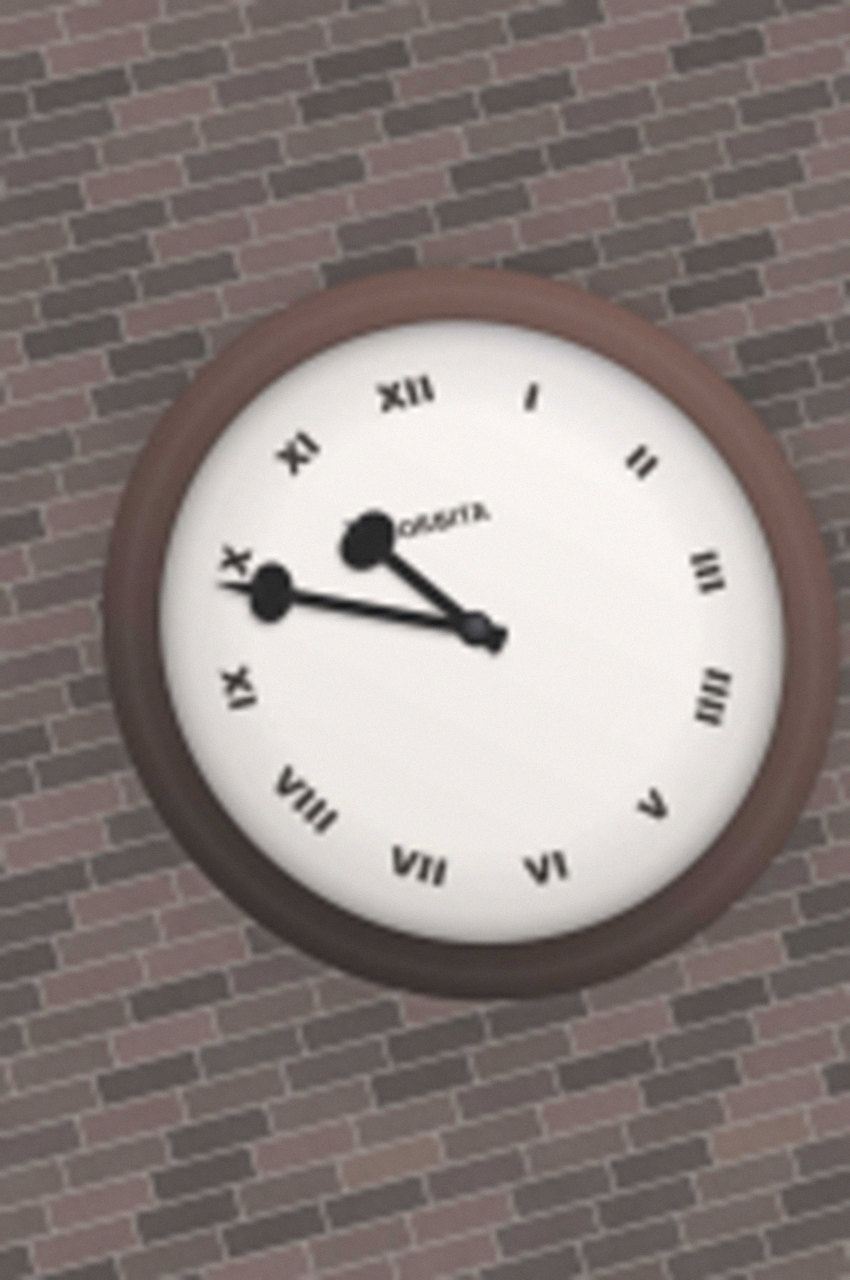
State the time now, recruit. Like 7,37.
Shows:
10,49
